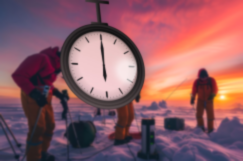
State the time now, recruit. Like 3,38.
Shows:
6,00
